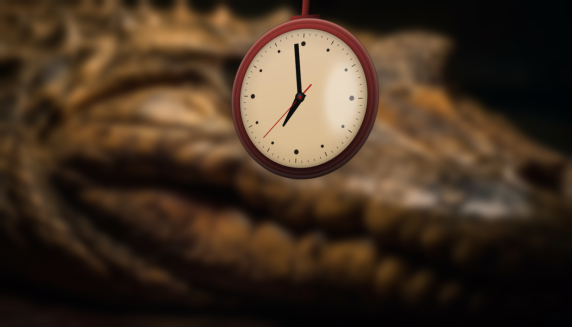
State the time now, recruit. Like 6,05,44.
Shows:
6,58,37
